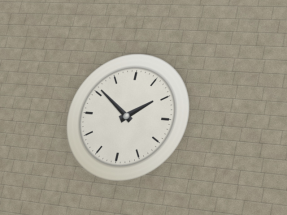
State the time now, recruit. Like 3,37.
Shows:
1,51
